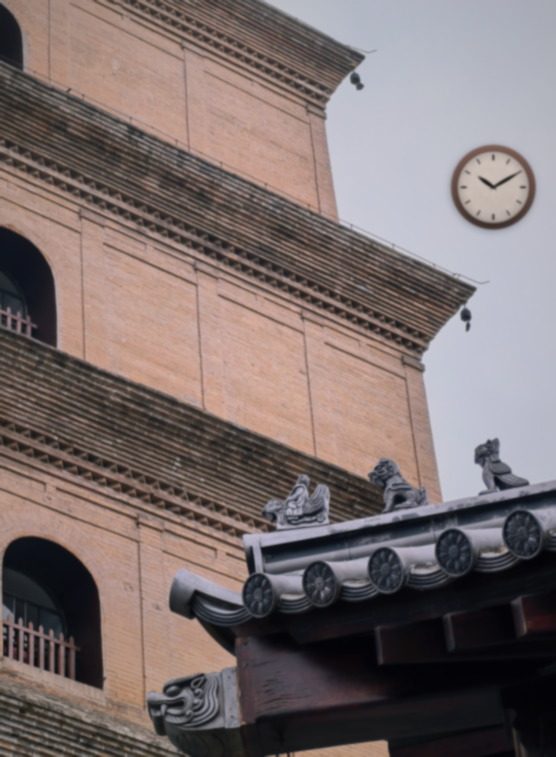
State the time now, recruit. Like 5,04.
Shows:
10,10
